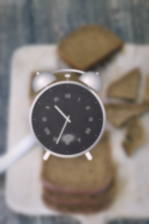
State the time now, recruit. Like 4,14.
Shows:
10,34
